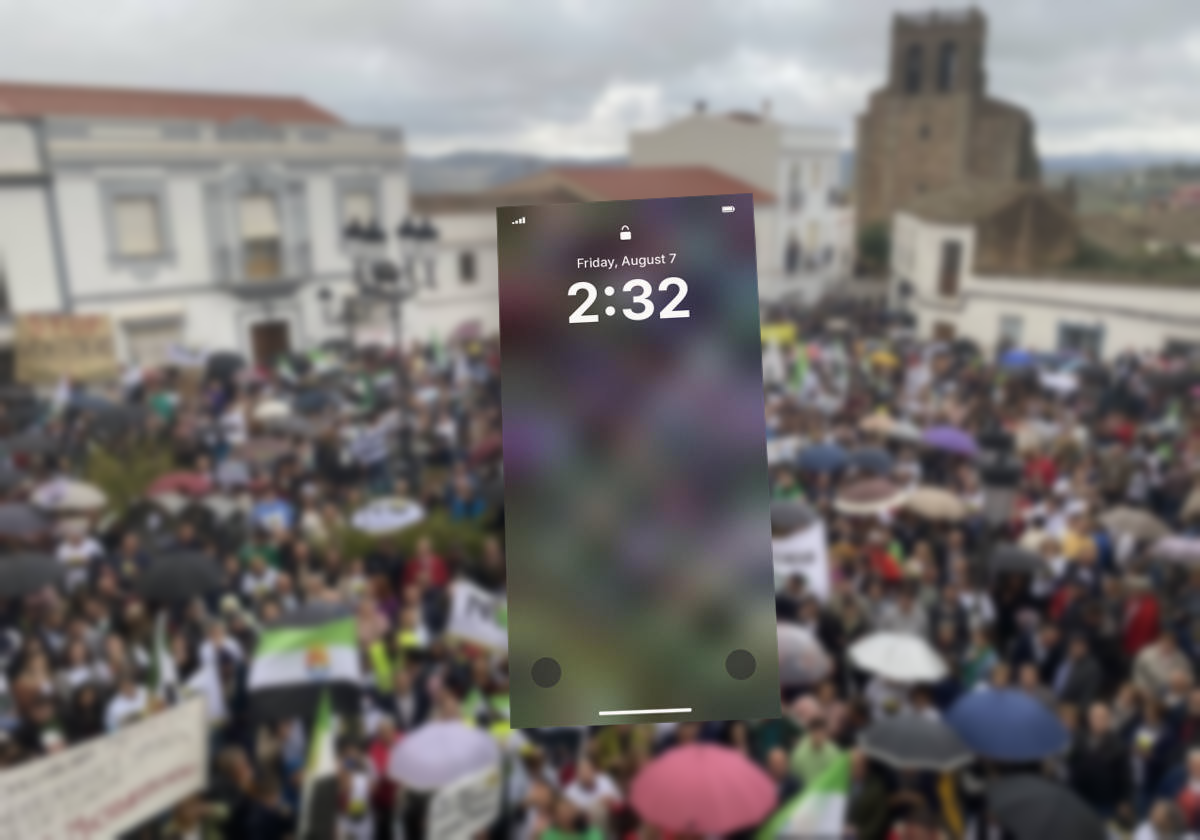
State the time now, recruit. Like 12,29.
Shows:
2,32
